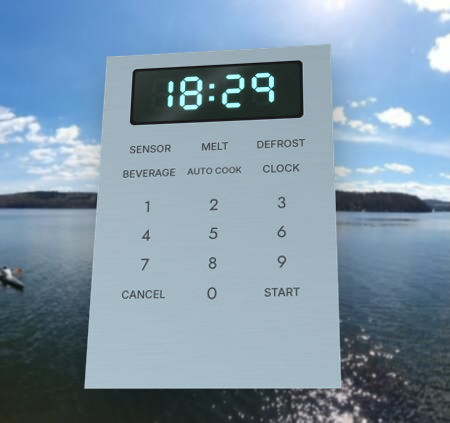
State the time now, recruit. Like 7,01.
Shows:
18,29
